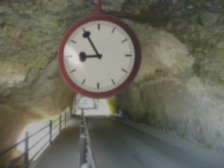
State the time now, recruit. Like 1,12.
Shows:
8,55
